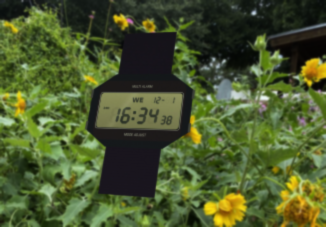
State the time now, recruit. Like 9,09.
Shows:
16,34
